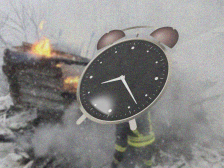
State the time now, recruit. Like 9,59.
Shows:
8,23
